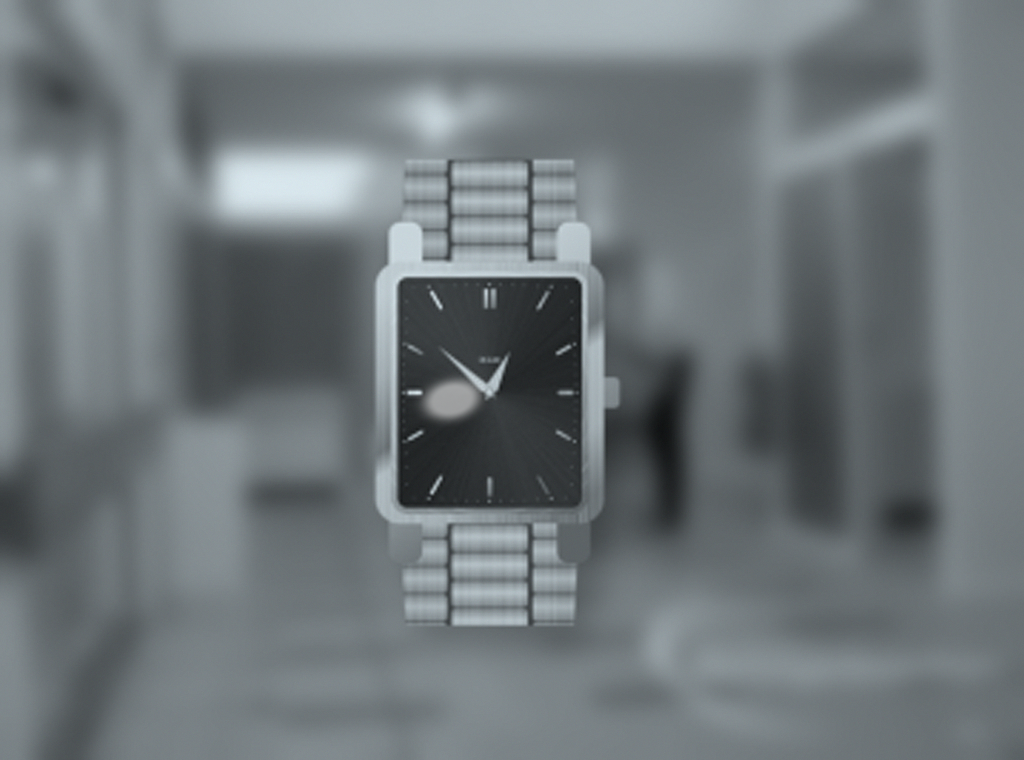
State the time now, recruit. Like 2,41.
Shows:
12,52
